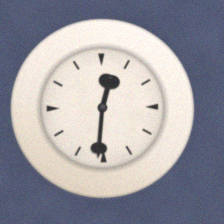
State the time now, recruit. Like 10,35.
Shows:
12,31
